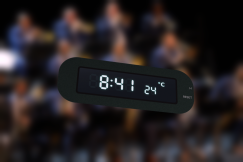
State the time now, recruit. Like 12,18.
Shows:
8,41
